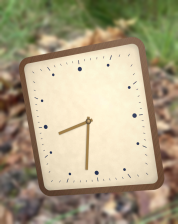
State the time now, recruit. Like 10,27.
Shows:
8,32
